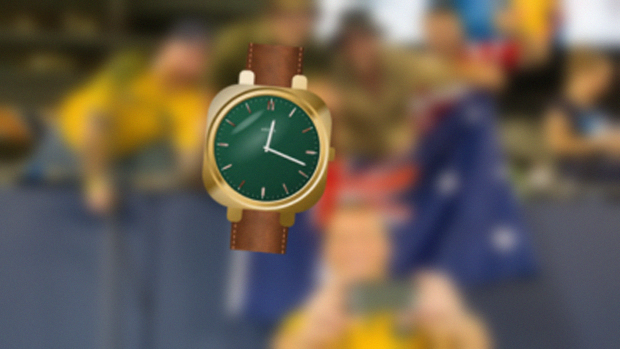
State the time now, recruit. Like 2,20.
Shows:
12,18
